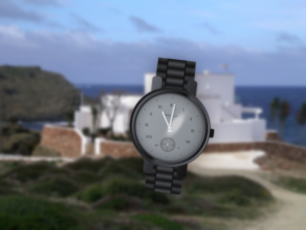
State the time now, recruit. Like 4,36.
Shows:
11,01
